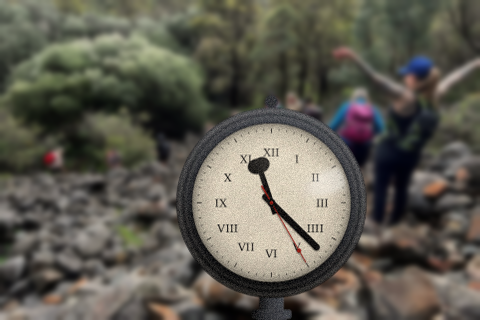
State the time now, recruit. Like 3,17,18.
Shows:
11,22,25
